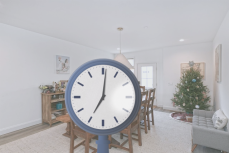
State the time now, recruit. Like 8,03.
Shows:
7,01
